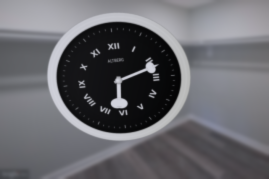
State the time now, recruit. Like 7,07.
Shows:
6,12
